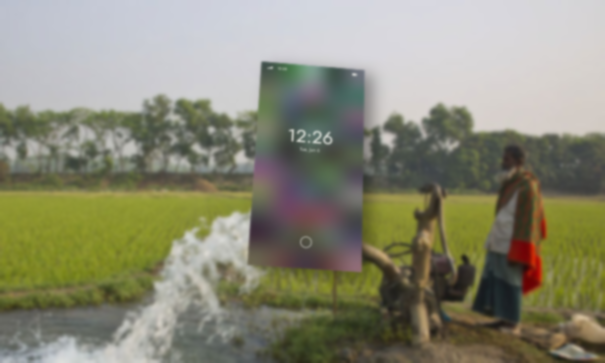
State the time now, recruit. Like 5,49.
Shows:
12,26
